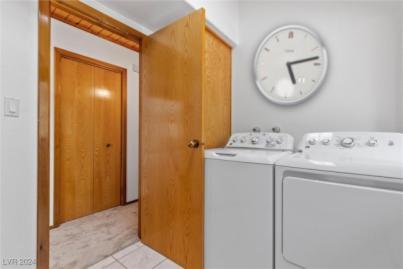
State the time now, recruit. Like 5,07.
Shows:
5,13
